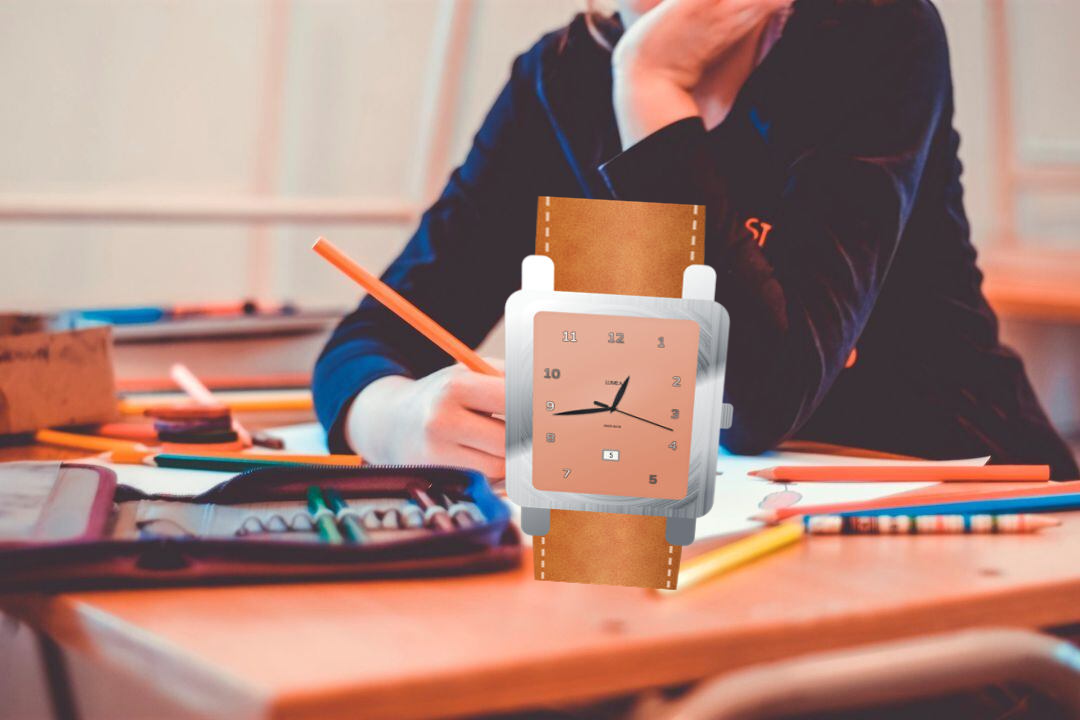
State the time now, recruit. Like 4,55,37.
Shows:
12,43,18
